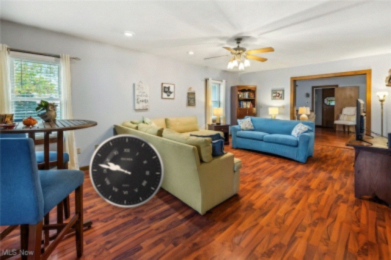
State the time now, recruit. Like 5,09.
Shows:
9,47
